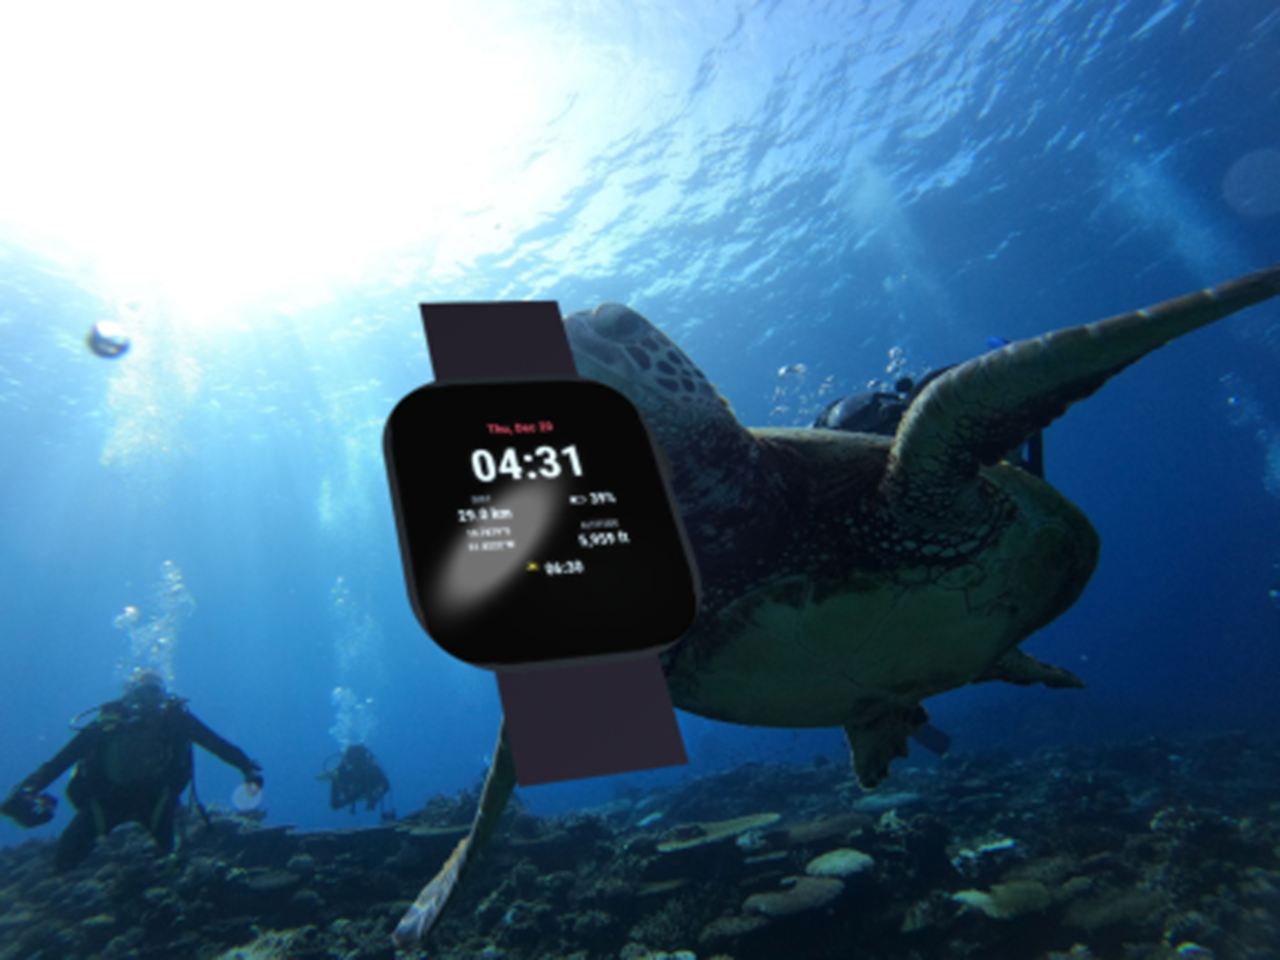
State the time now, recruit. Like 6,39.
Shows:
4,31
